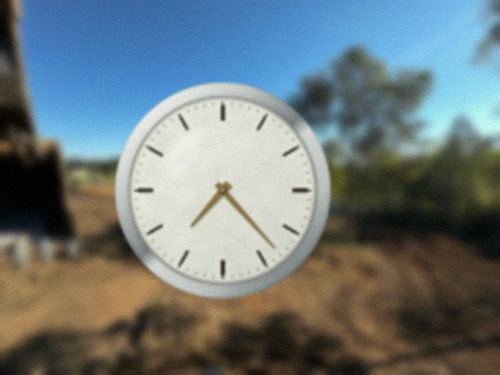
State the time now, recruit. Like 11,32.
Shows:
7,23
